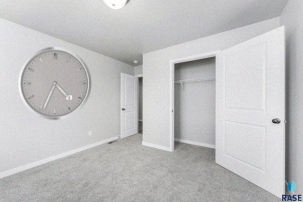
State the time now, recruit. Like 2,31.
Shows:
4,34
